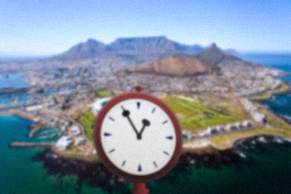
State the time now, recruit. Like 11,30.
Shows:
12,55
